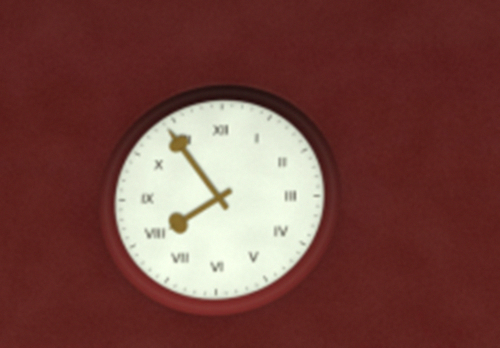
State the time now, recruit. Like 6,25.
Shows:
7,54
